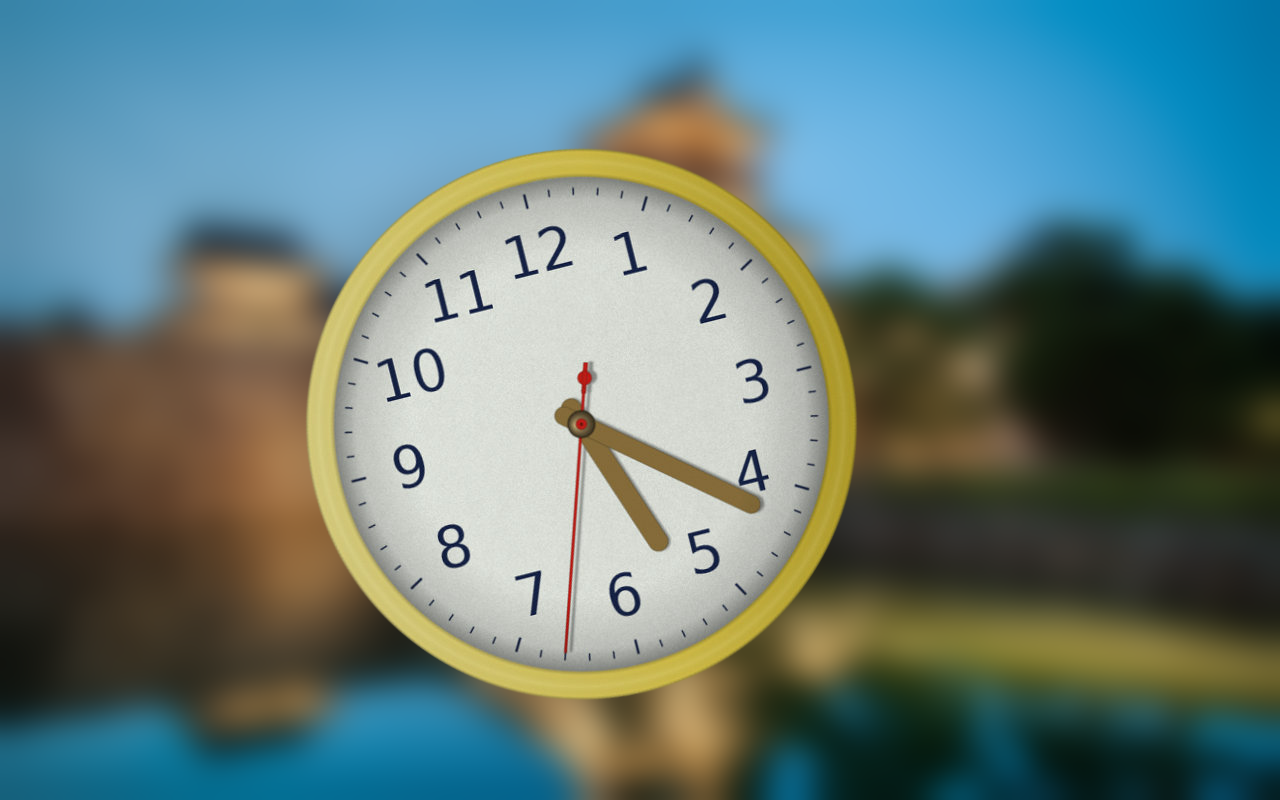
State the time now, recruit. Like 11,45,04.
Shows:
5,21,33
